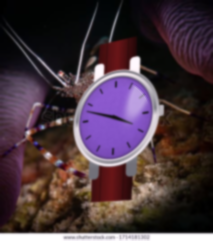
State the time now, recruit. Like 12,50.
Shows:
3,48
